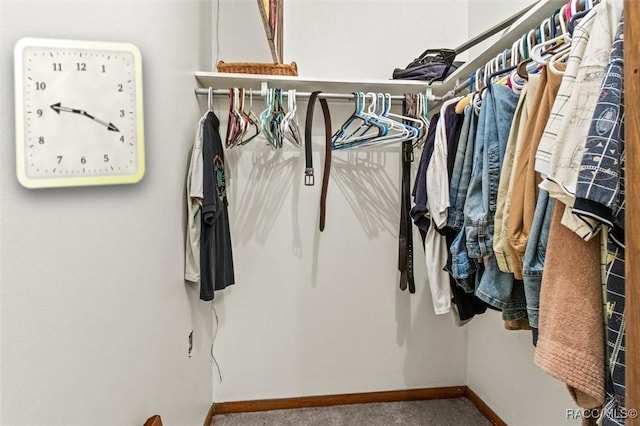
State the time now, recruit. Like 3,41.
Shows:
9,19
